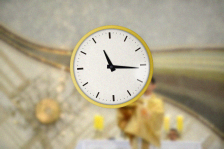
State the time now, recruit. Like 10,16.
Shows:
11,16
